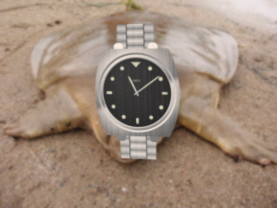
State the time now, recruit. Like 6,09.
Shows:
11,09
